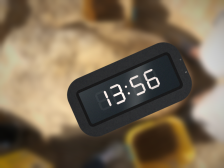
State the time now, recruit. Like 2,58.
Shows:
13,56
